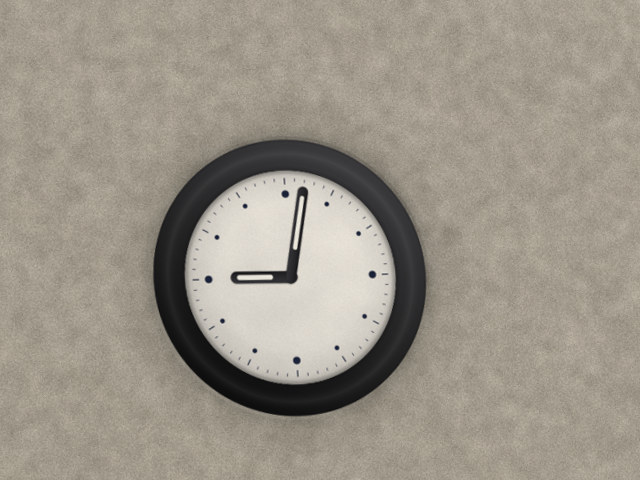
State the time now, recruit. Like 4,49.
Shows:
9,02
